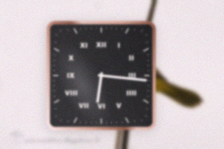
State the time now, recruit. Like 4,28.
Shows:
6,16
